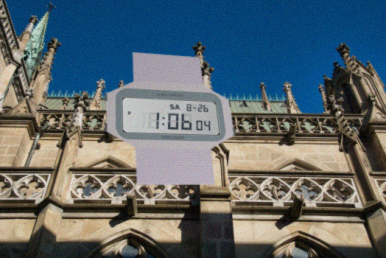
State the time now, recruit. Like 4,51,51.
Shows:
1,06,04
